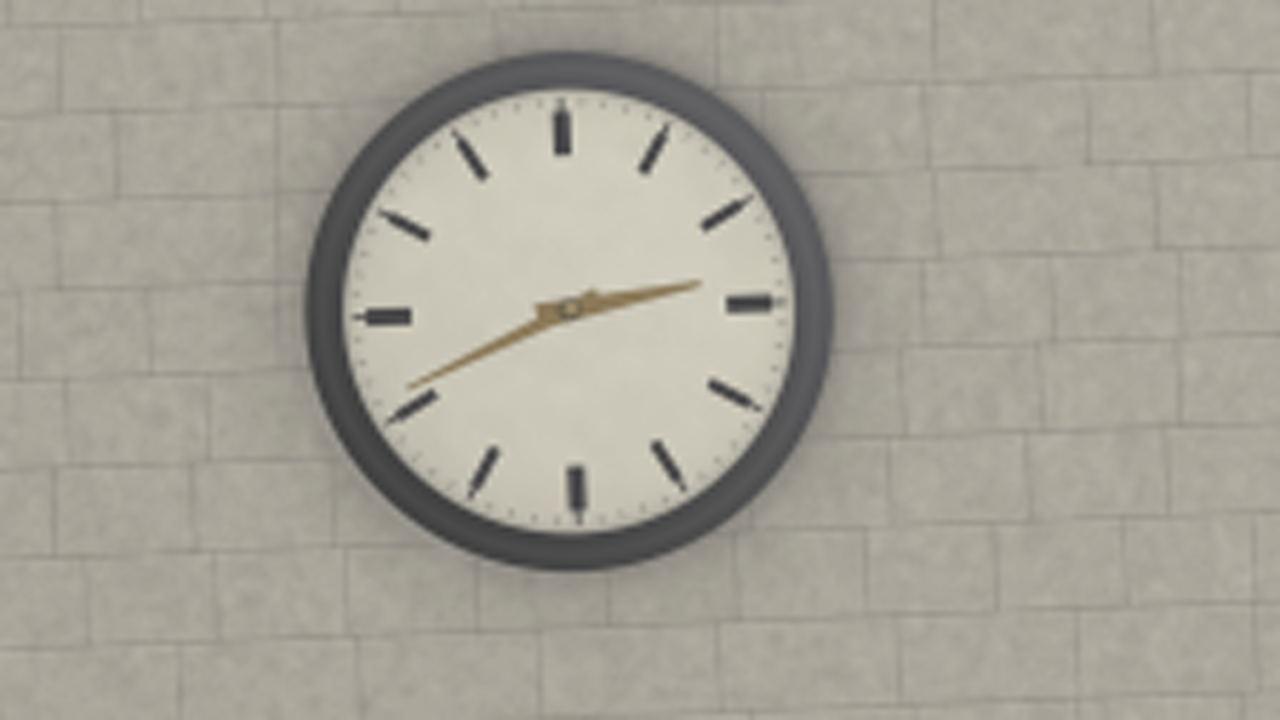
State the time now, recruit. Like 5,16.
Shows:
2,41
